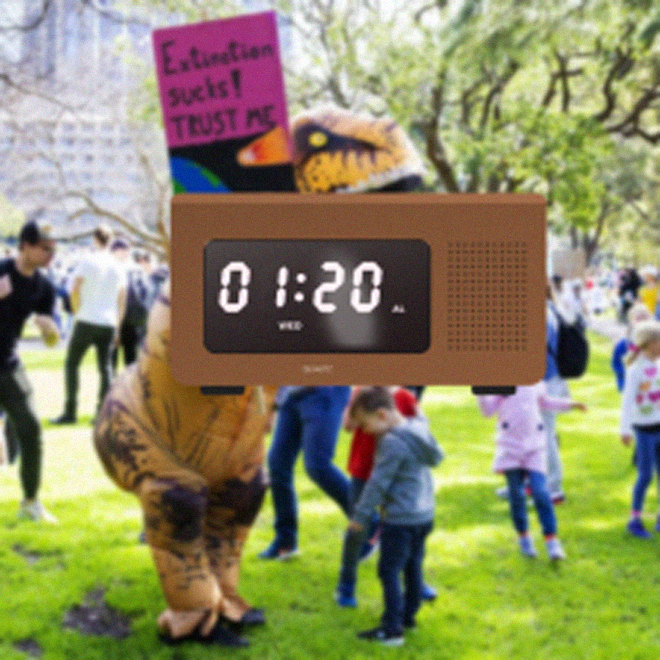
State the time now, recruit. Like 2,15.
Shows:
1,20
